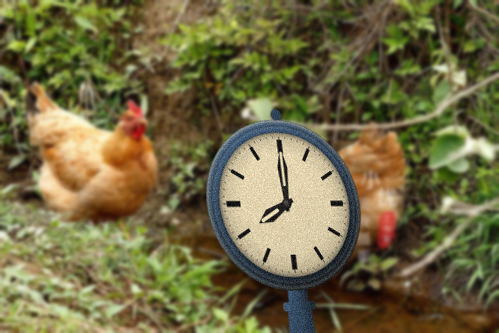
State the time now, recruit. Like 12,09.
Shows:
8,00
